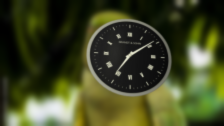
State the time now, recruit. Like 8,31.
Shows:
7,09
